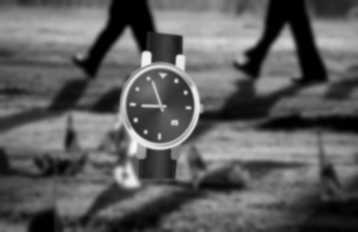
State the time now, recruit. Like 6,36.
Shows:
8,56
